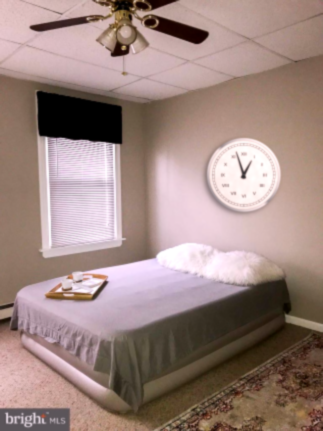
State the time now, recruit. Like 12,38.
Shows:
12,57
